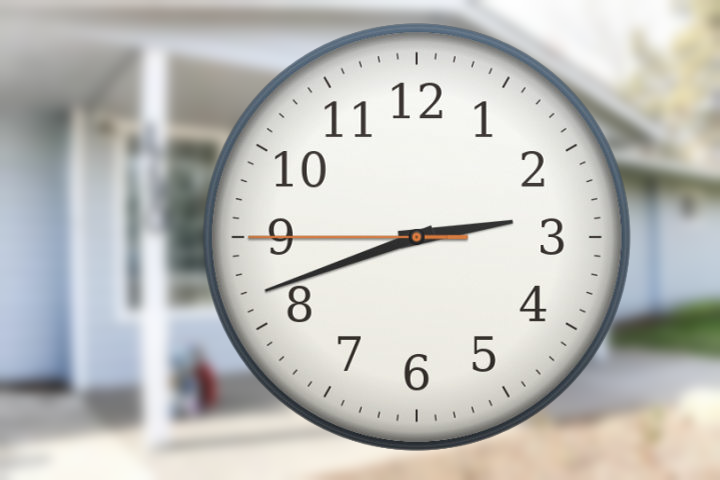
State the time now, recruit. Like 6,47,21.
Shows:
2,41,45
